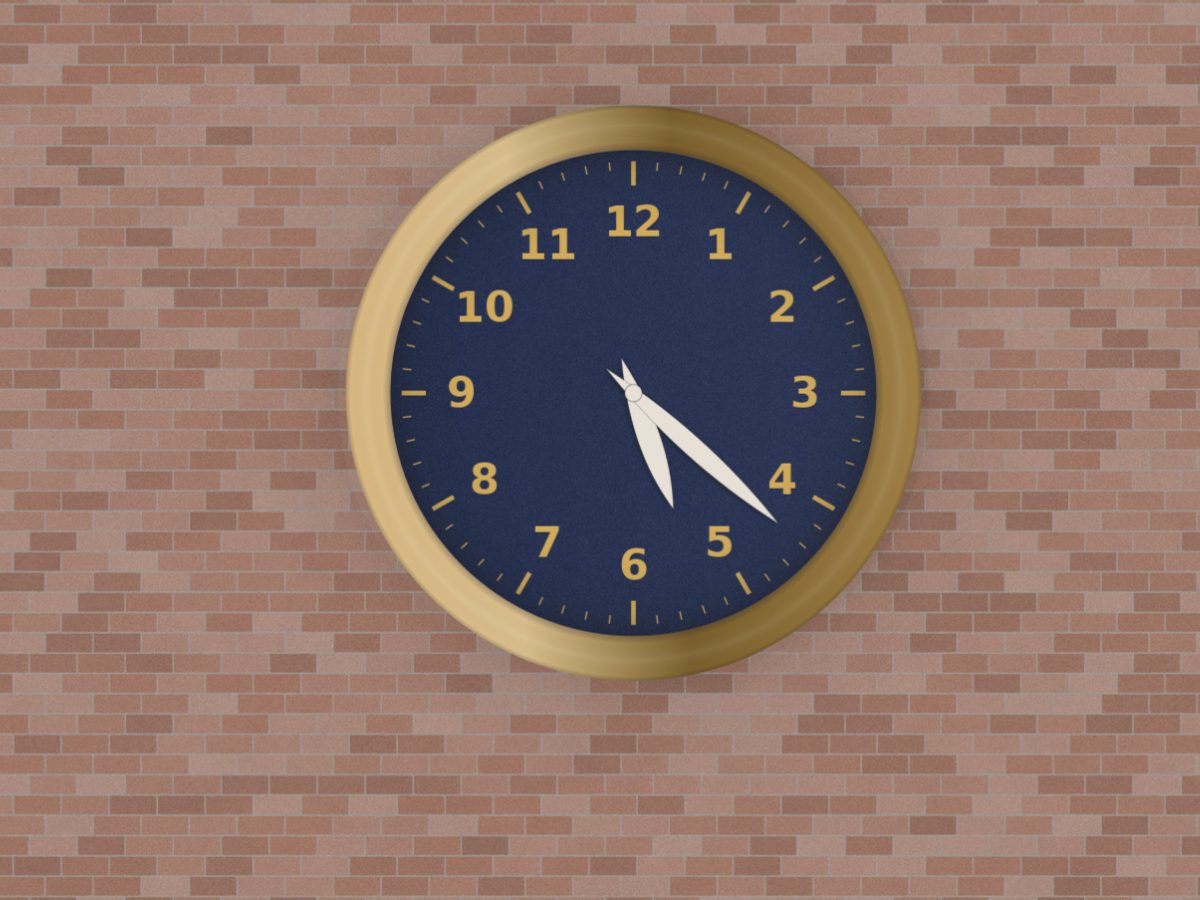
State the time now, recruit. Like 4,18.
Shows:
5,22
